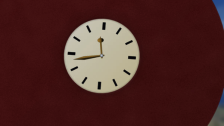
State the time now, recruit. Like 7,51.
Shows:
11,43
